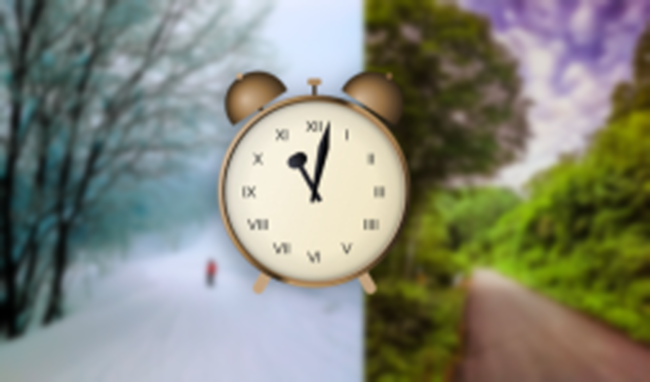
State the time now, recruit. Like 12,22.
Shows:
11,02
